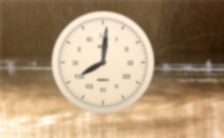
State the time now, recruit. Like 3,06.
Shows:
8,01
